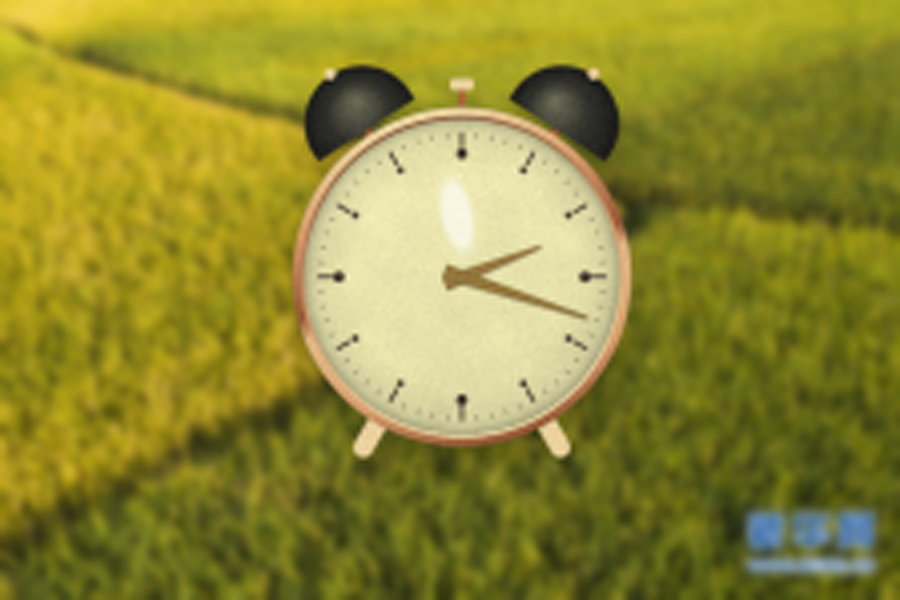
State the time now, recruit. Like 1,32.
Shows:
2,18
